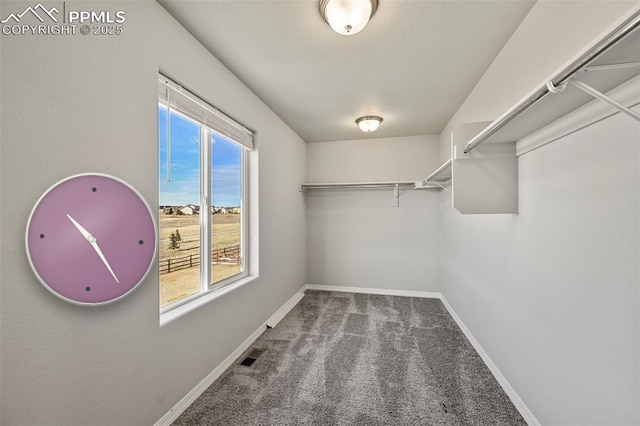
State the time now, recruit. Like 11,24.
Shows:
10,24
